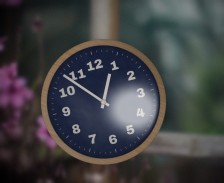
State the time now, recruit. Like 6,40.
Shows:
12,53
